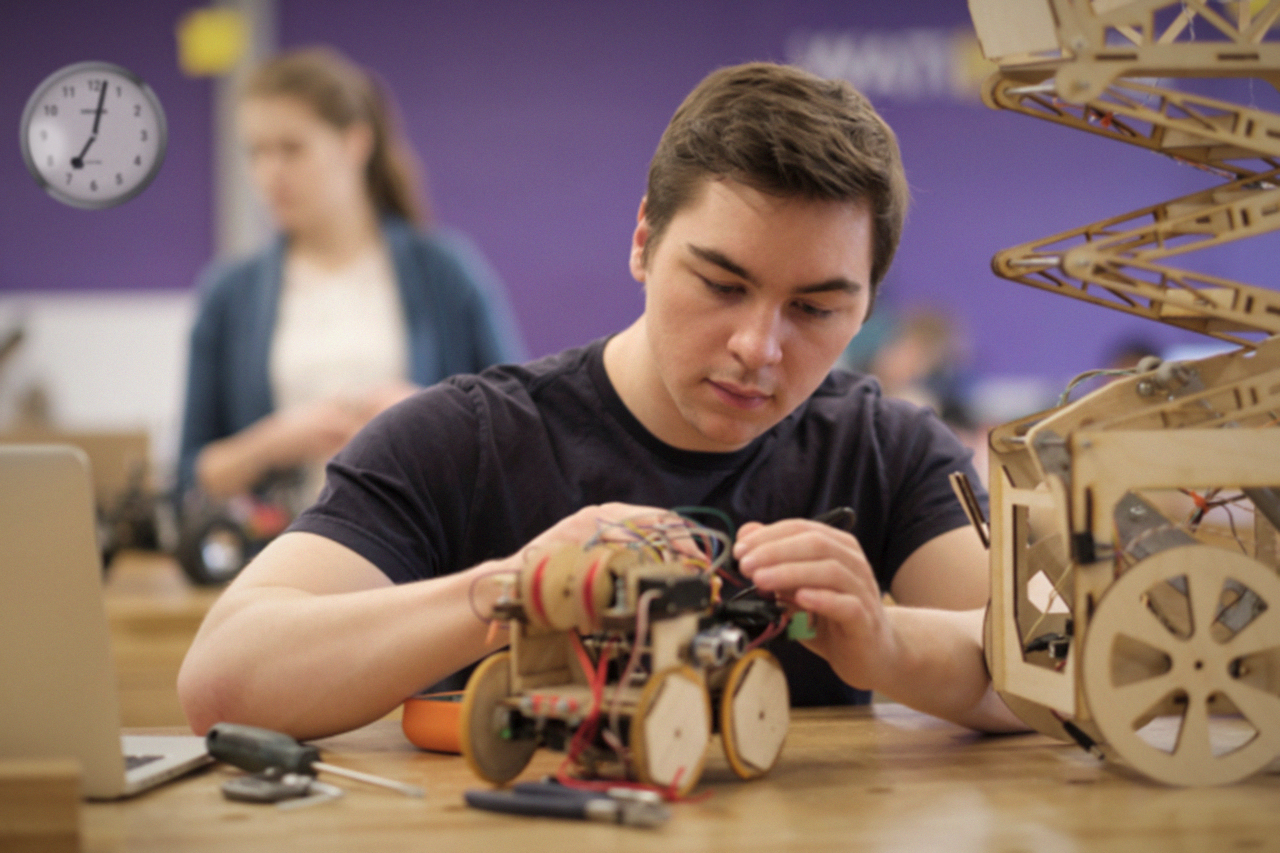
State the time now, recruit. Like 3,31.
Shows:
7,02
